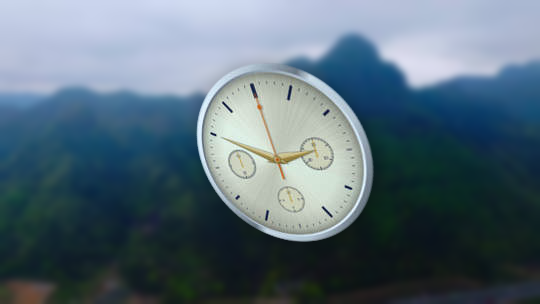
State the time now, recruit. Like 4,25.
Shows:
2,50
